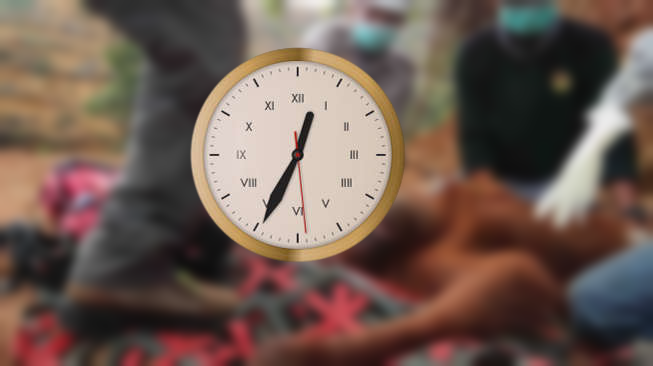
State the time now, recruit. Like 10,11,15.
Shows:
12,34,29
